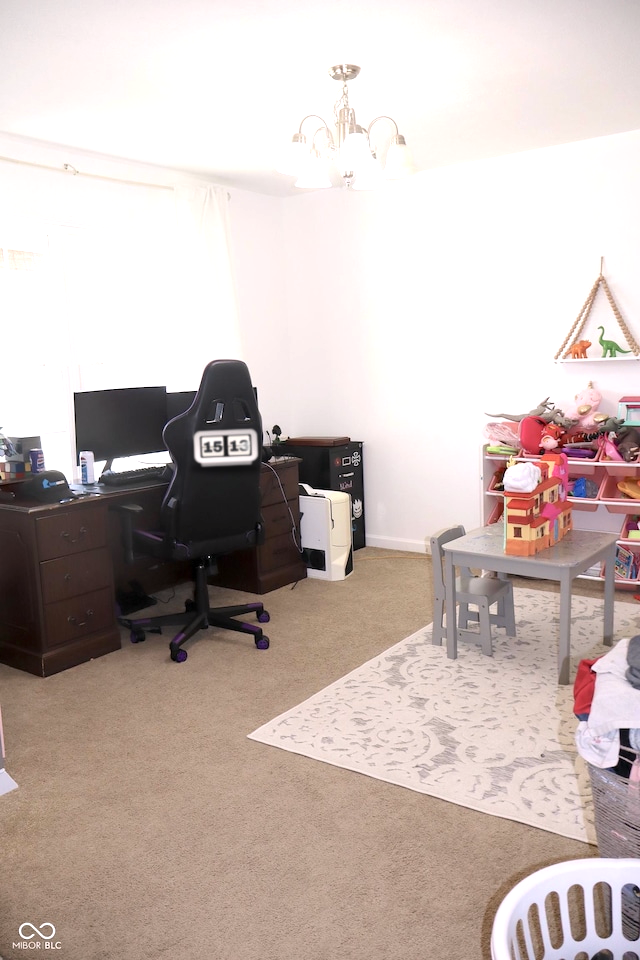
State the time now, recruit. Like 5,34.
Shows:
15,13
